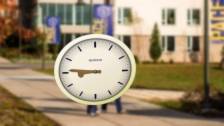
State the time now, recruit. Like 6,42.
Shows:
8,46
